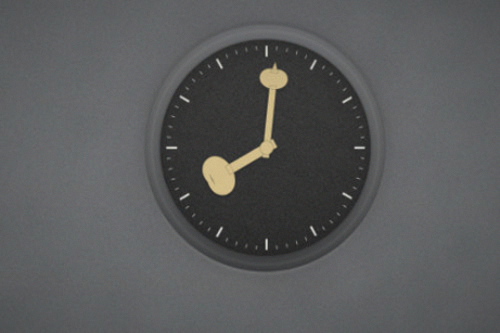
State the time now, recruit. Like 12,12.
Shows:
8,01
